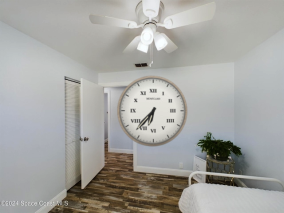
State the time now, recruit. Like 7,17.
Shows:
6,37
